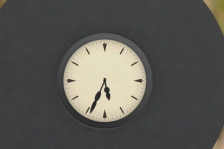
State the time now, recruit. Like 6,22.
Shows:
5,34
